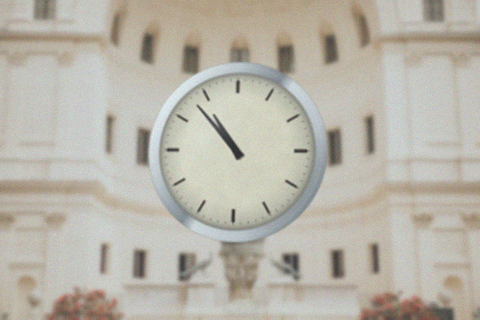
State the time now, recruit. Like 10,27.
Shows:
10,53
